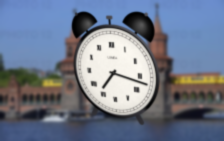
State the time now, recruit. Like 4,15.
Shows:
7,17
